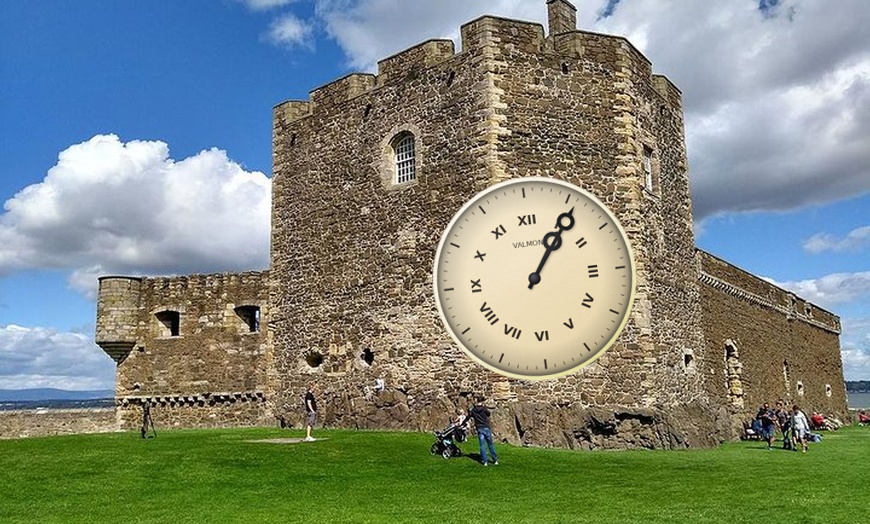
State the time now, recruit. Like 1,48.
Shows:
1,06
